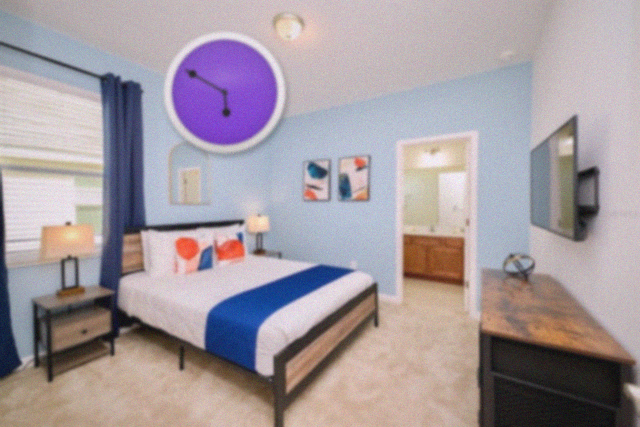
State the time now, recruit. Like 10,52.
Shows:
5,50
